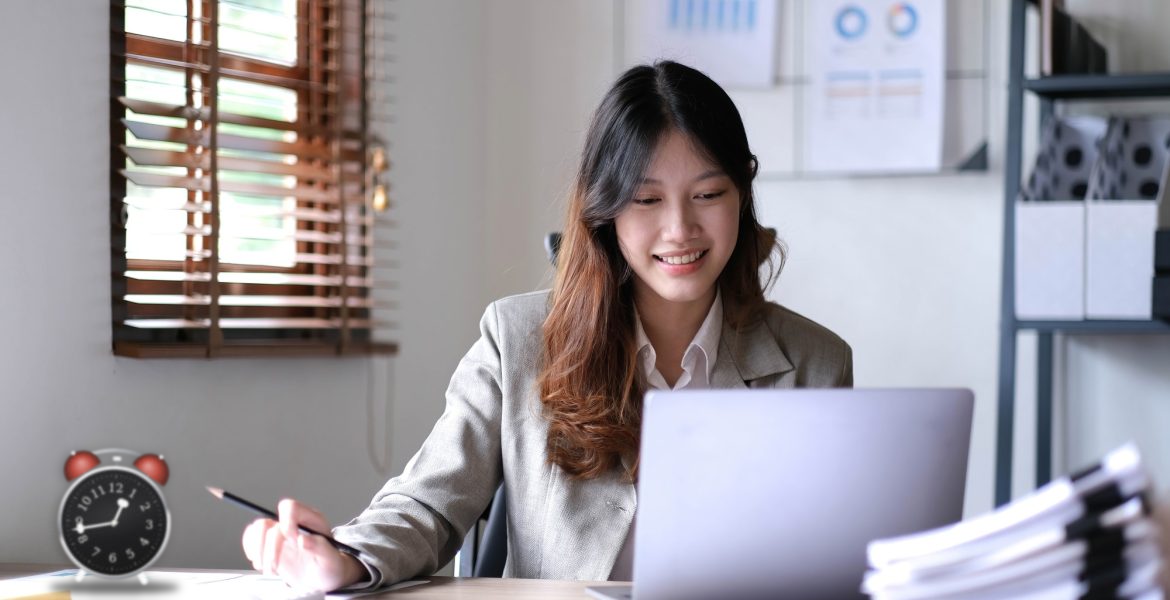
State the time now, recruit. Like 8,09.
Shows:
12,43
